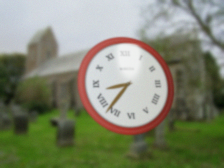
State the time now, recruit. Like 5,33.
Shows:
8,37
